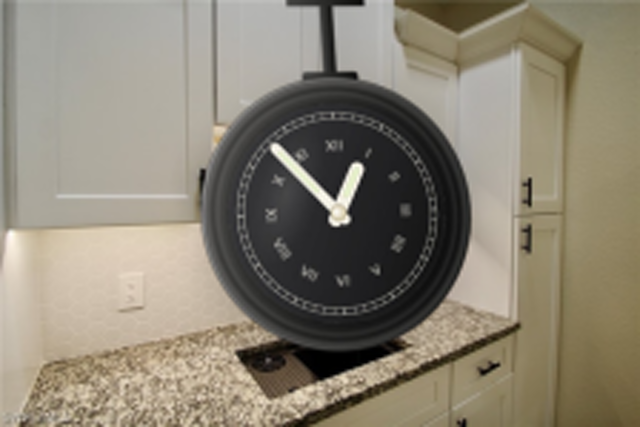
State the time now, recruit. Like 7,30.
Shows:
12,53
